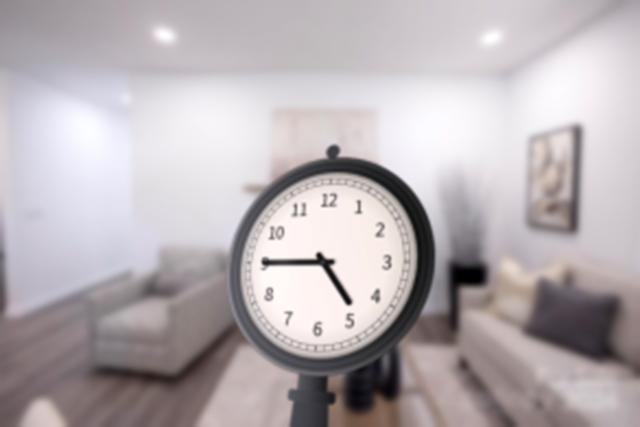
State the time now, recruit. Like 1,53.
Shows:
4,45
